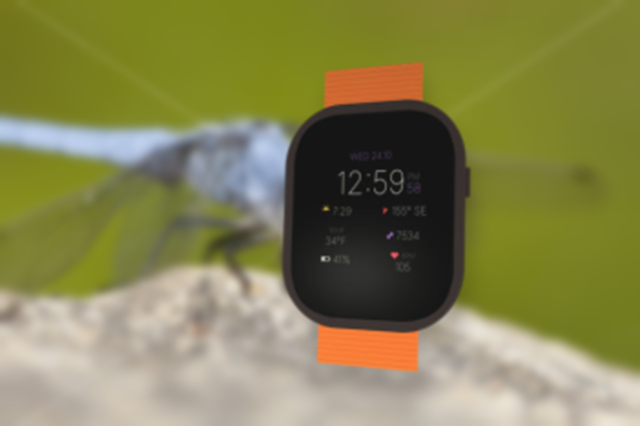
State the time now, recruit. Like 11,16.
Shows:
12,59
